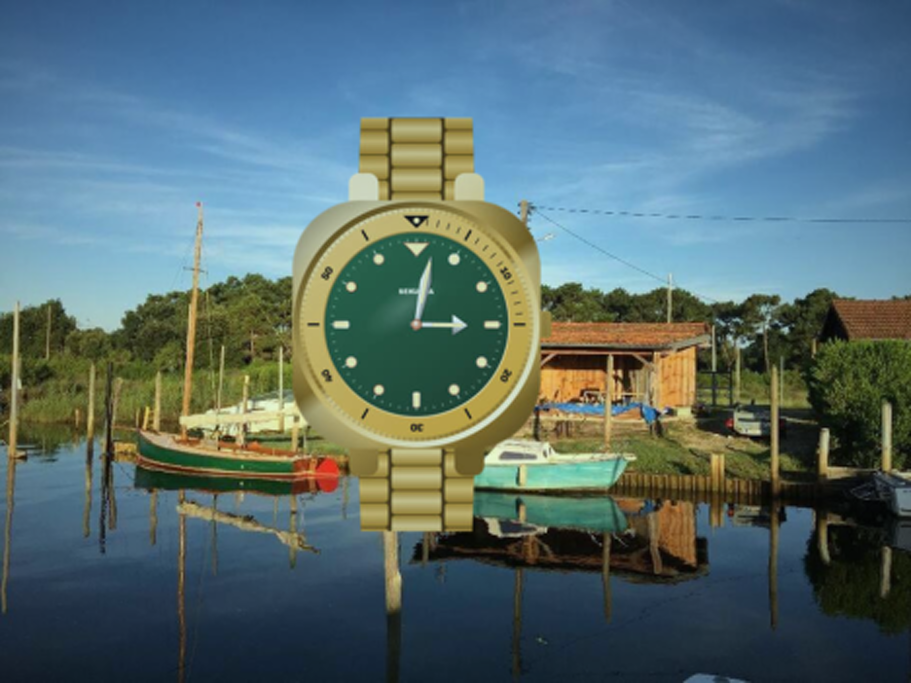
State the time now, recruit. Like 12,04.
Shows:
3,02
